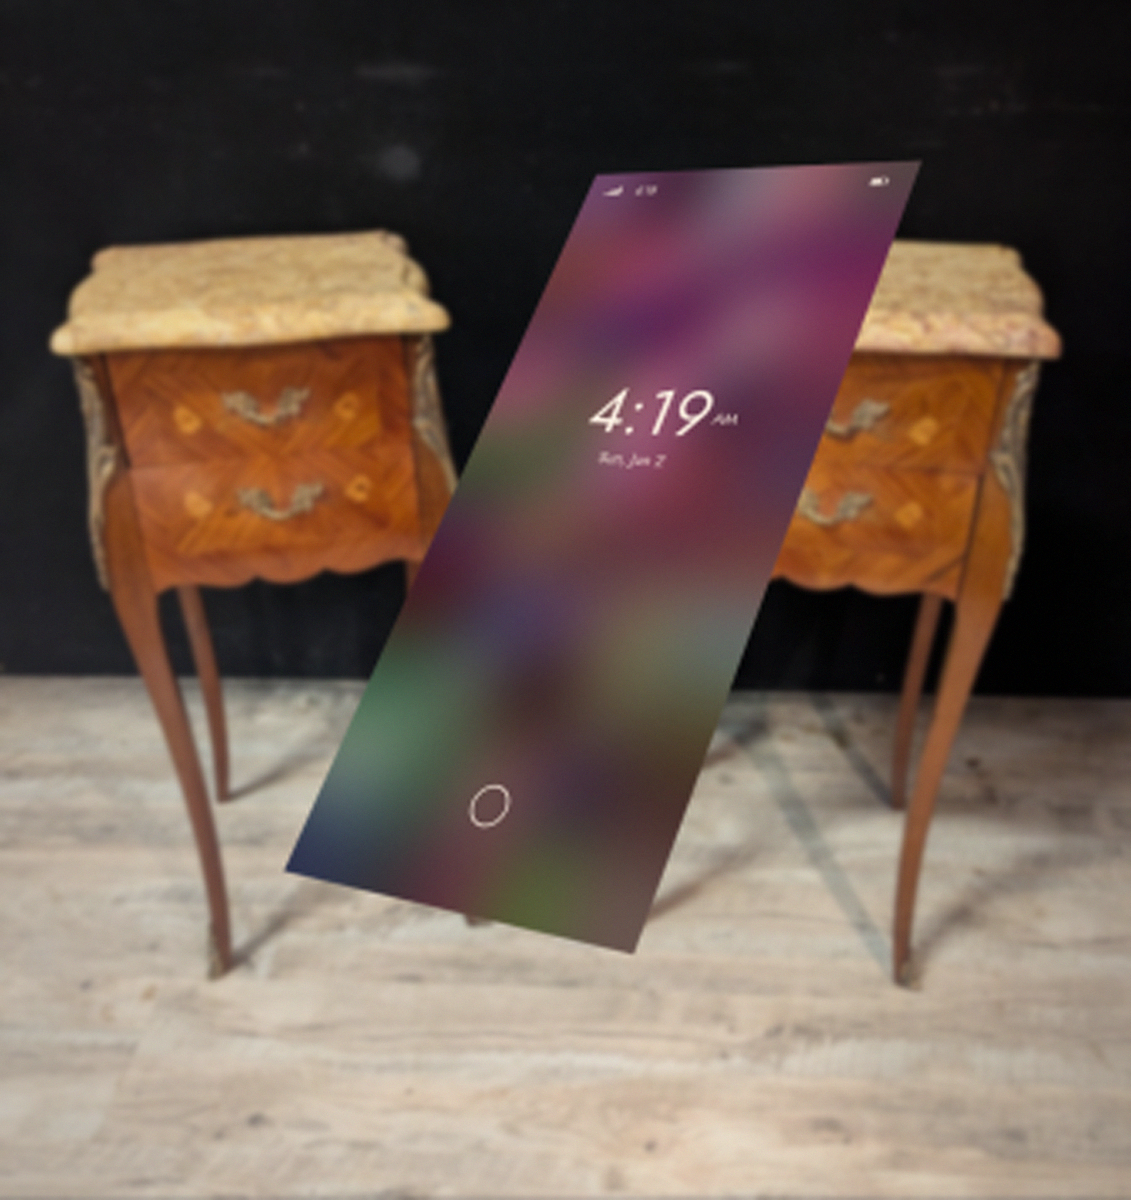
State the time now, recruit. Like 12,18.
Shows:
4,19
